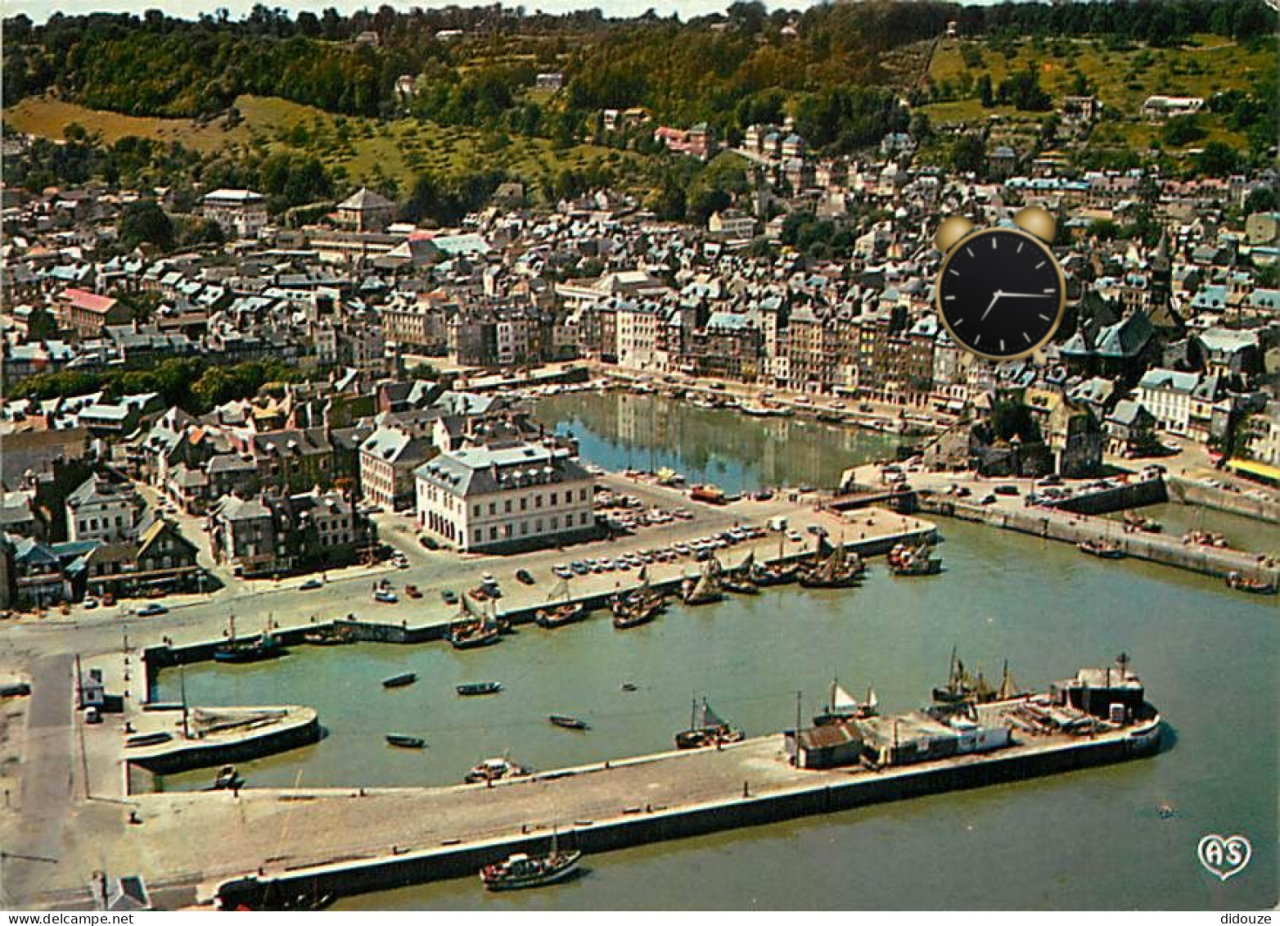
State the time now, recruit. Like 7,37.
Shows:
7,16
